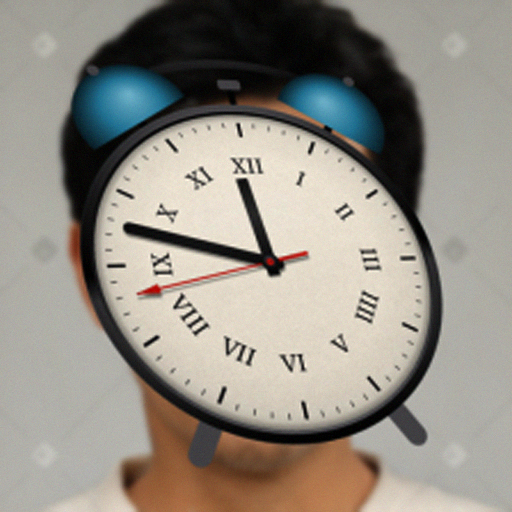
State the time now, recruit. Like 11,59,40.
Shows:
11,47,43
